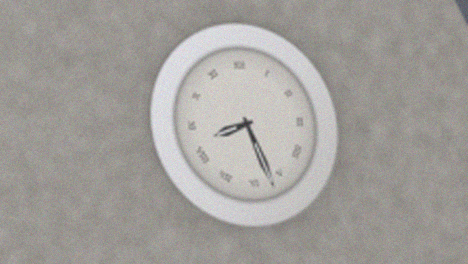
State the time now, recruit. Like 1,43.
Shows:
8,27
